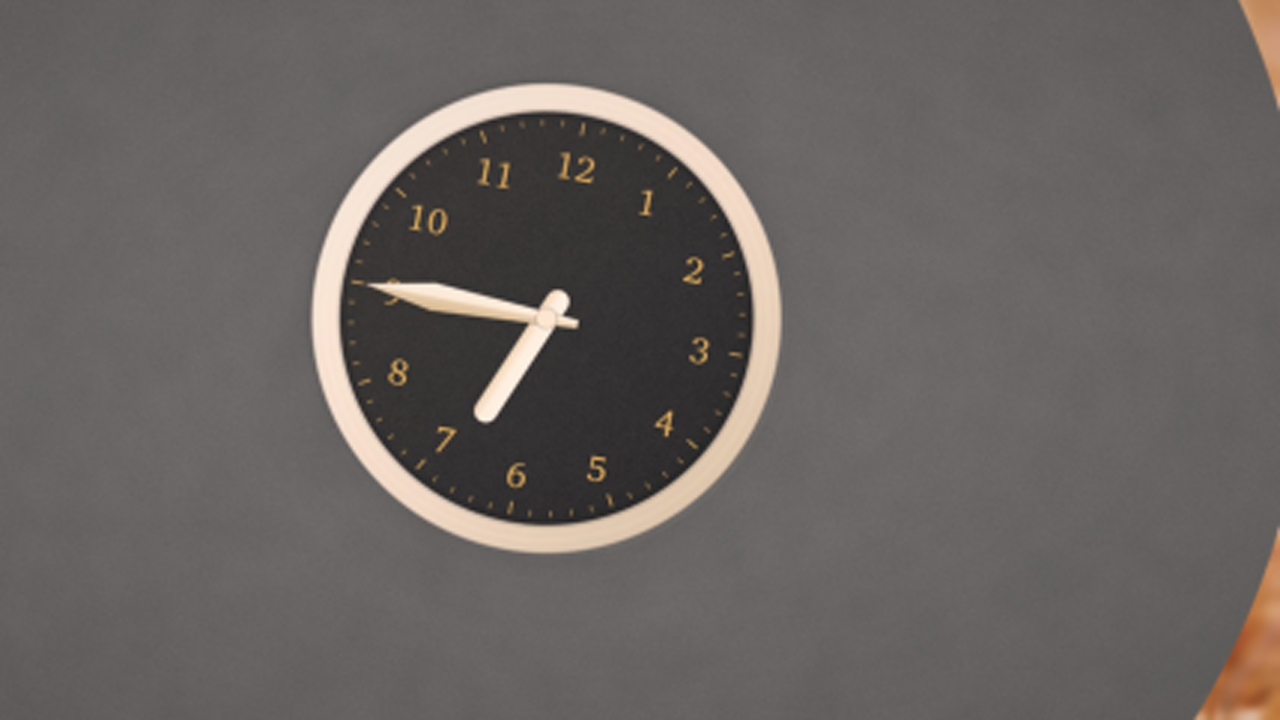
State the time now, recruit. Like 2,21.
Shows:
6,45
